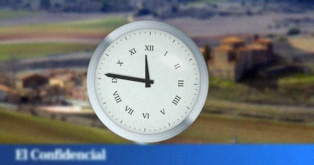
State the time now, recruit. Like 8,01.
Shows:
11,46
